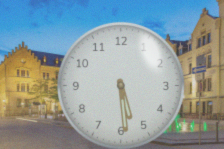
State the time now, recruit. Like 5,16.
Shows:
5,29
